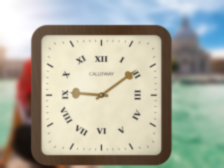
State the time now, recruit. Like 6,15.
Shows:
9,09
